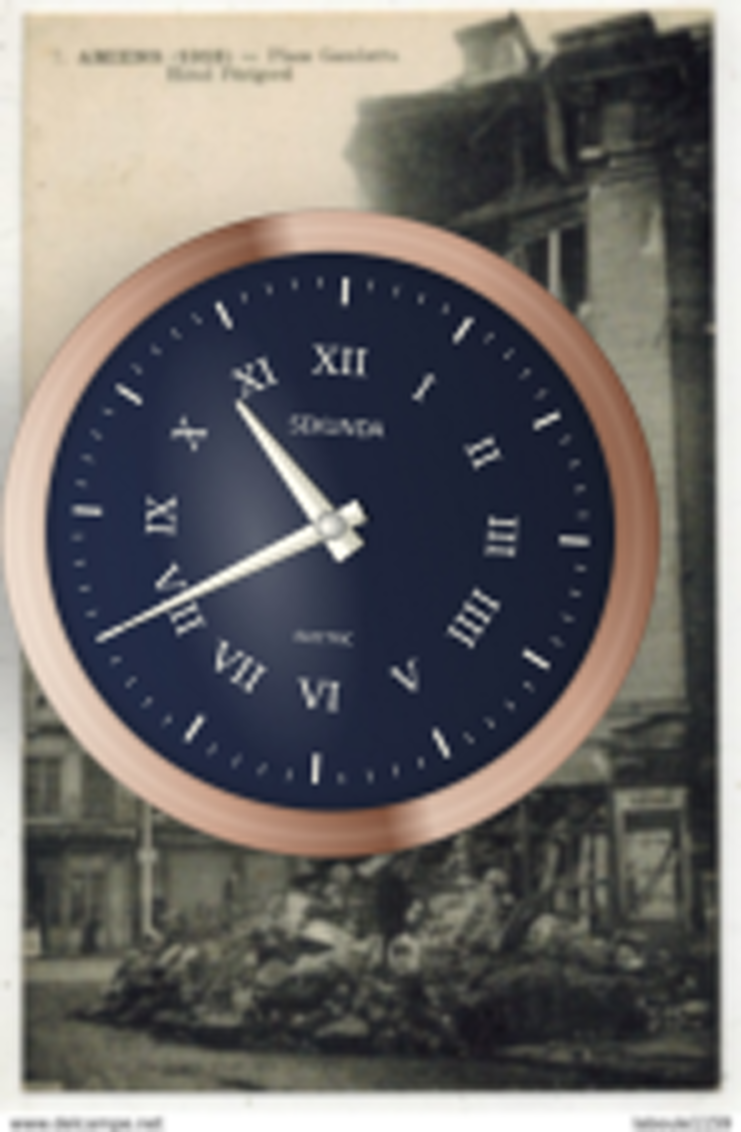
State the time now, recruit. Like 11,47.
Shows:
10,40
